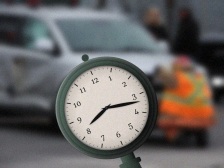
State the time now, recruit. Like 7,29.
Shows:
8,17
